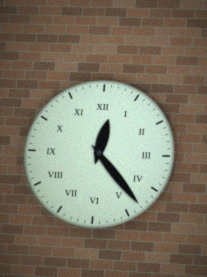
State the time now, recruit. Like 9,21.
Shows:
12,23
